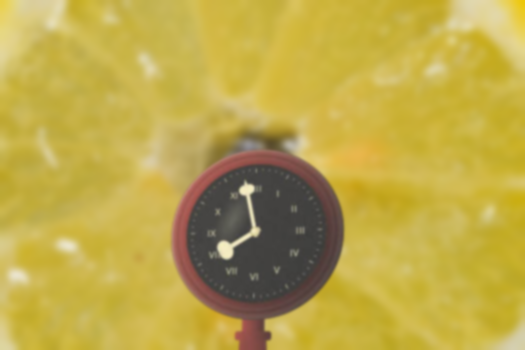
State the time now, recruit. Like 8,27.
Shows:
7,58
